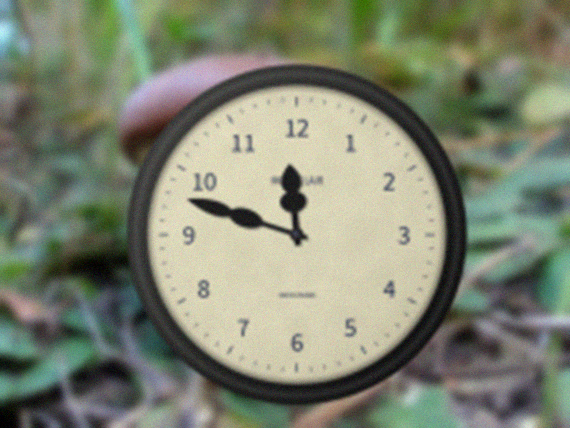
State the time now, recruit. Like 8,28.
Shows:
11,48
